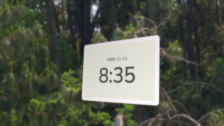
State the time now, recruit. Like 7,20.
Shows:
8,35
